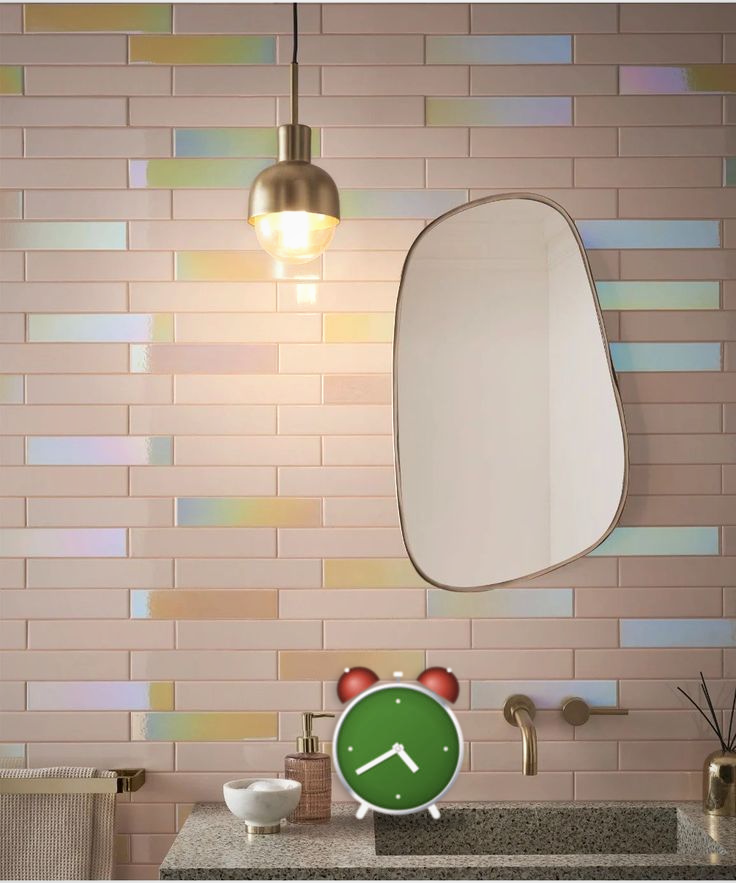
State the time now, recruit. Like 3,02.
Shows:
4,40
